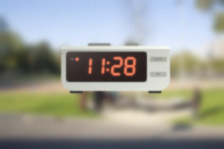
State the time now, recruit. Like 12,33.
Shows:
11,28
